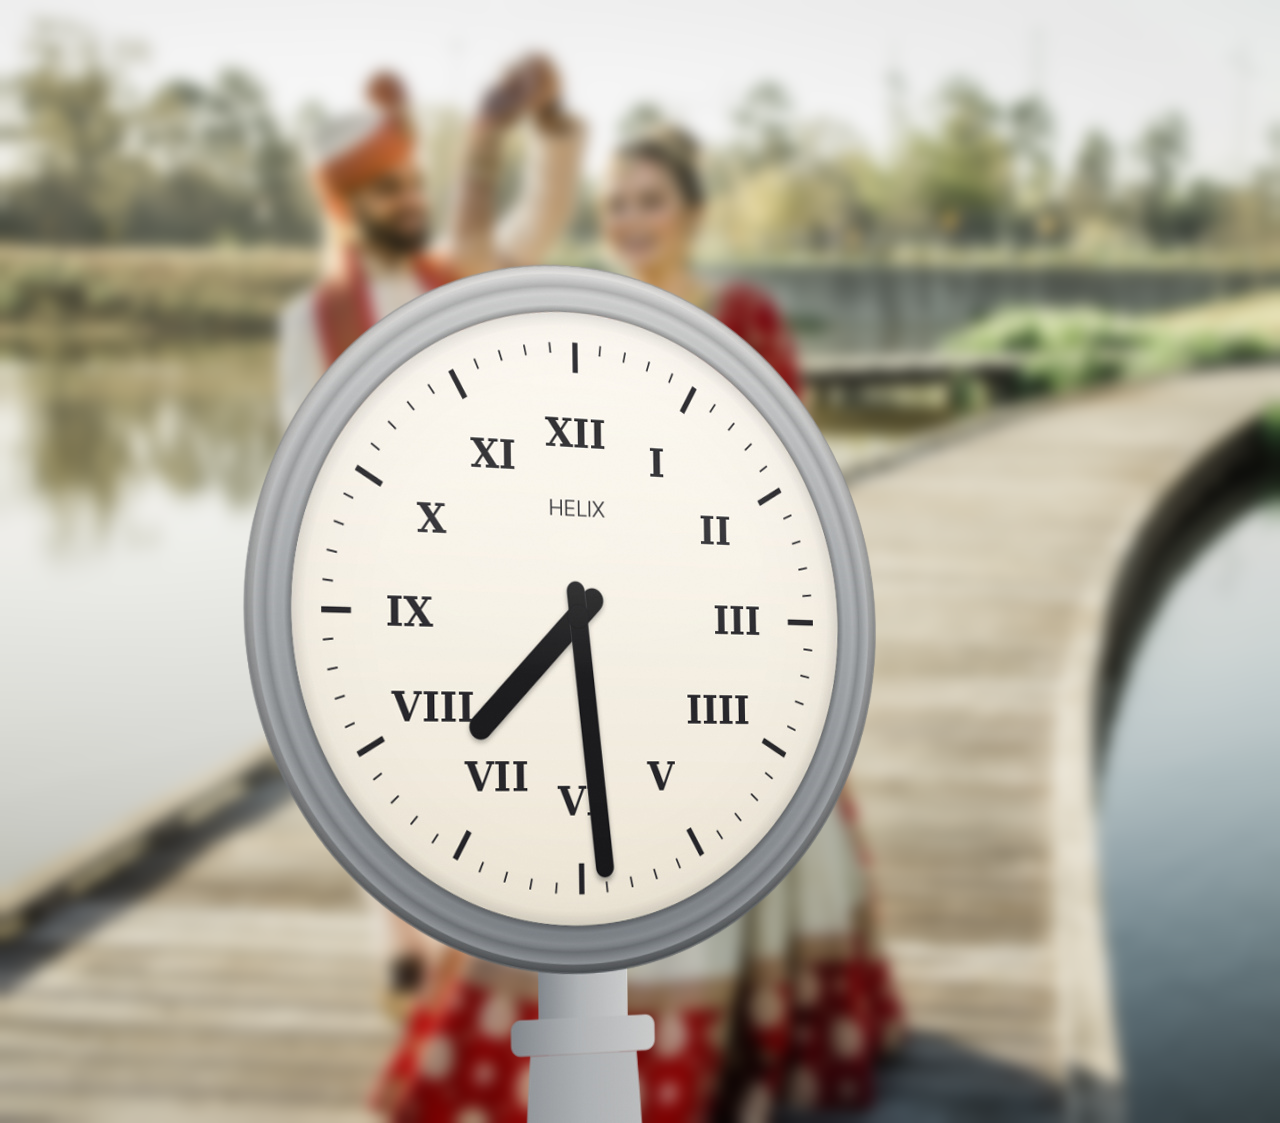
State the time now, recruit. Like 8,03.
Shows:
7,29
